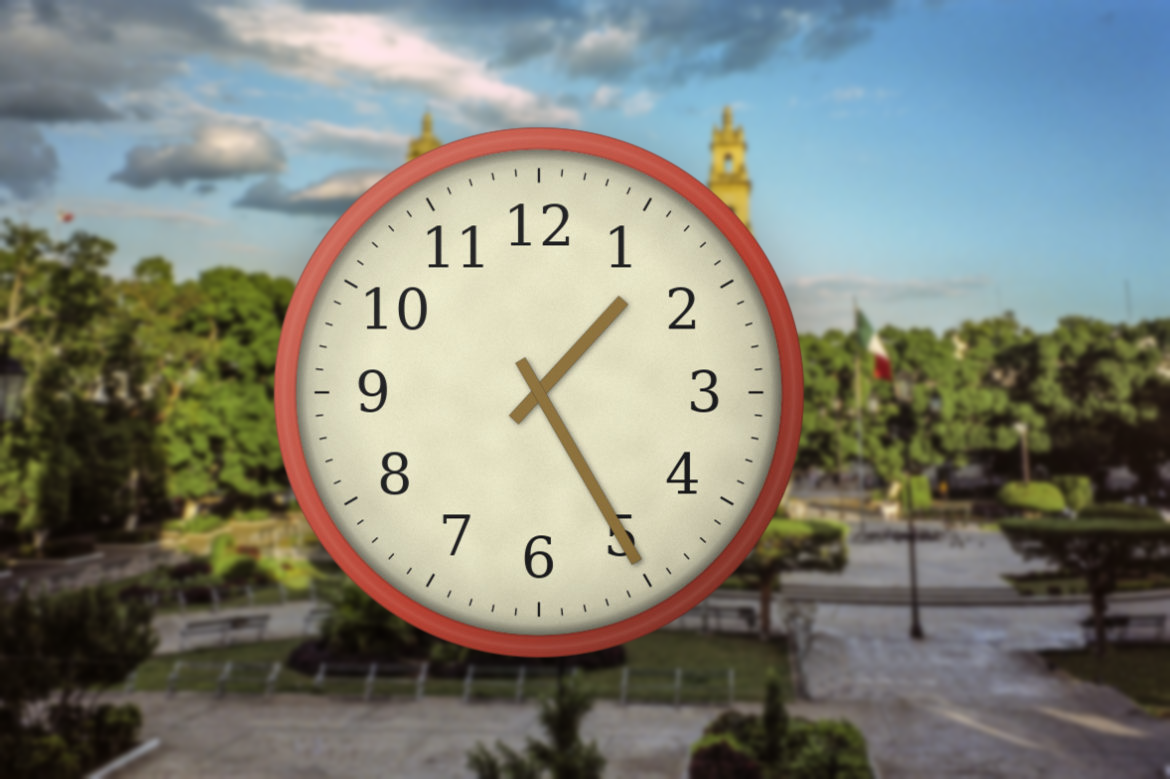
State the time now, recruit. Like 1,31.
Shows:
1,25
